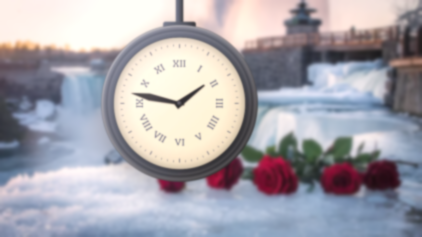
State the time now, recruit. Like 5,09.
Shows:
1,47
